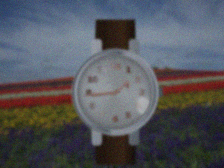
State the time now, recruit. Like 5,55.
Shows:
1,44
